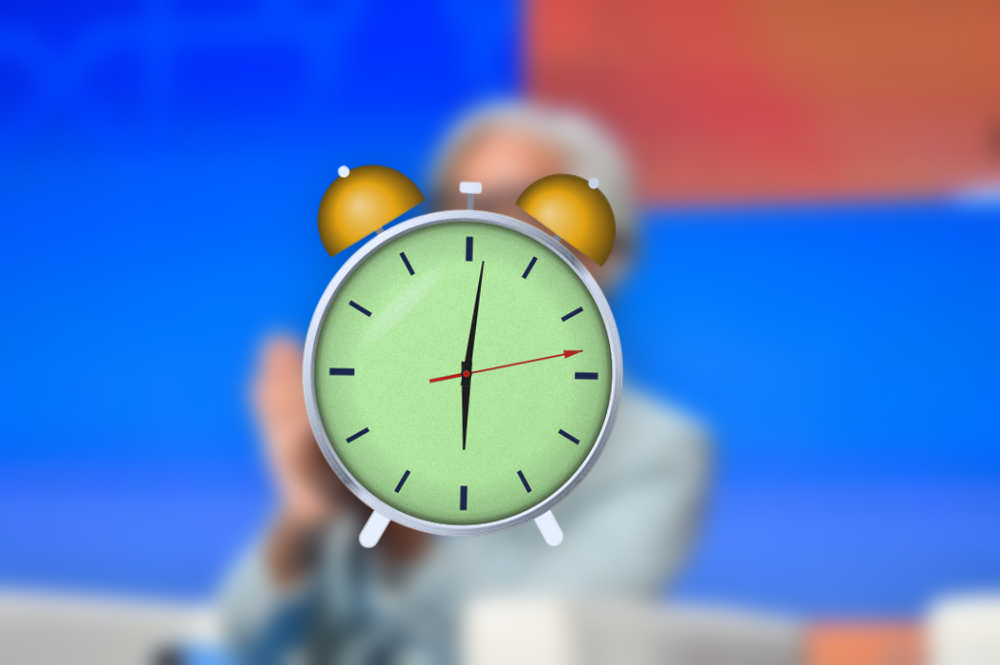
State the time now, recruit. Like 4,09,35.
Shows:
6,01,13
